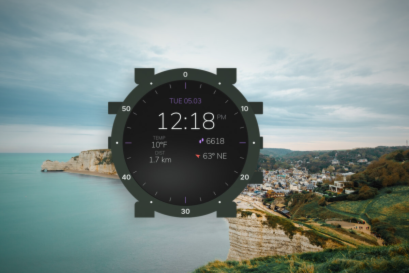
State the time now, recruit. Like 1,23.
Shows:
12,18
